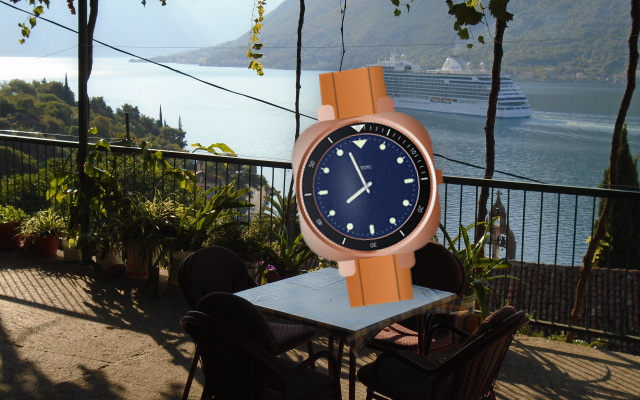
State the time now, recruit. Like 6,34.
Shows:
7,57
